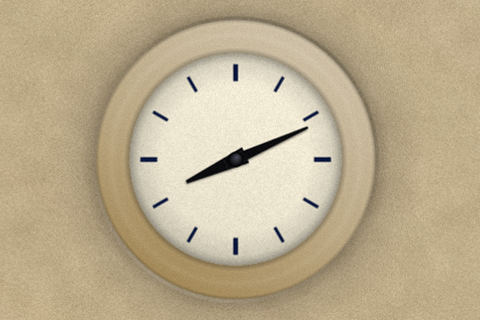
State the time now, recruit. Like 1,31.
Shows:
8,11
